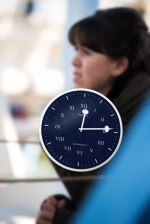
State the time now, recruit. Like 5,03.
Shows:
12,14
